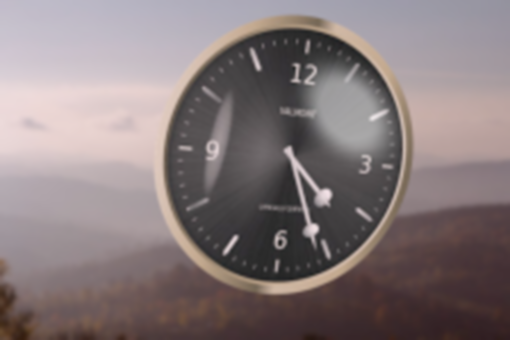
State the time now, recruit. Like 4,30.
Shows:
4,26
